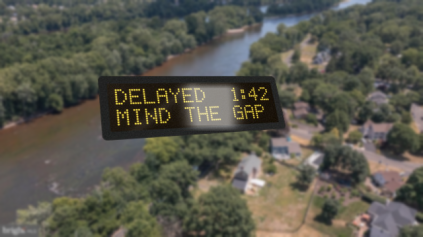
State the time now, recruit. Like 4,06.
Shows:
1,42
